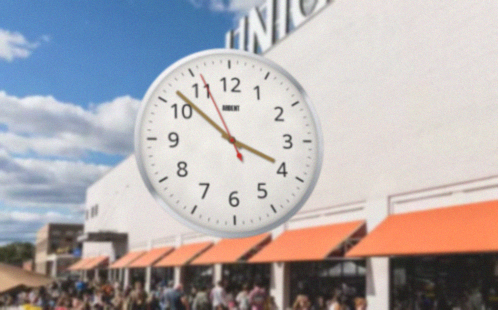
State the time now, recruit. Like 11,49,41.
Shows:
3,51,56
